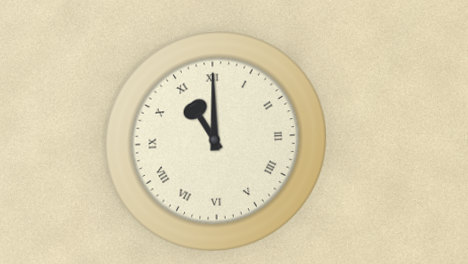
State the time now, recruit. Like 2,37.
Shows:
11,00
